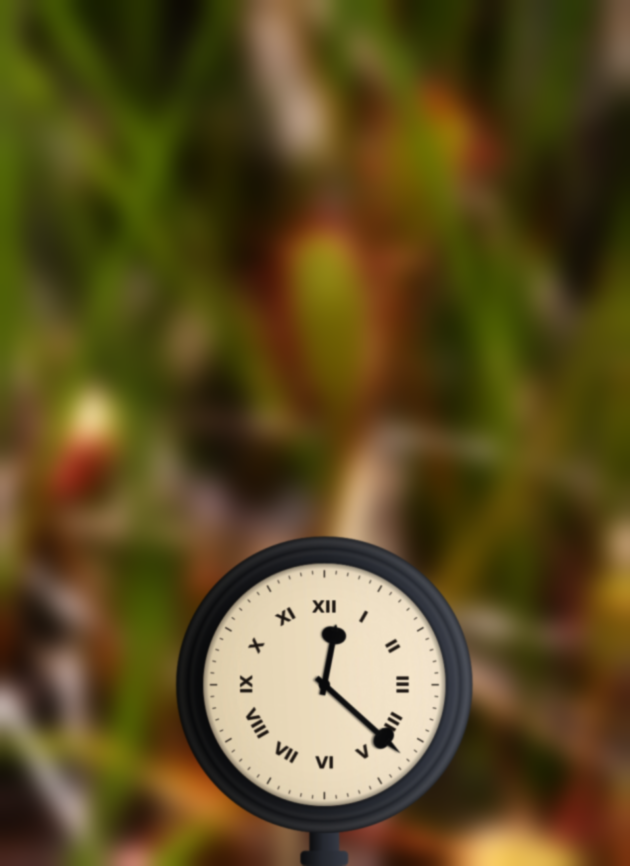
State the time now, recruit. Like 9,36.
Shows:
12,22
